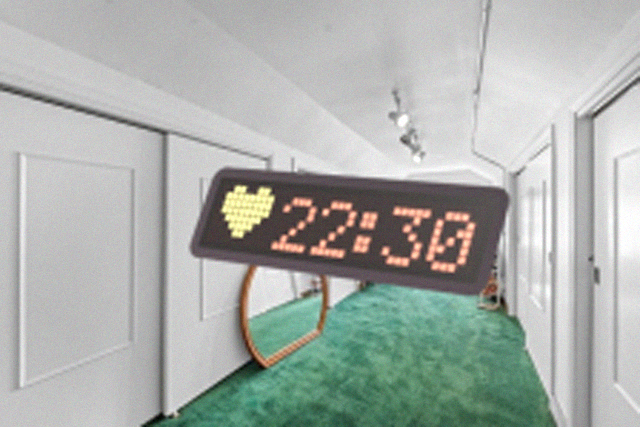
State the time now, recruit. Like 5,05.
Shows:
22,30
